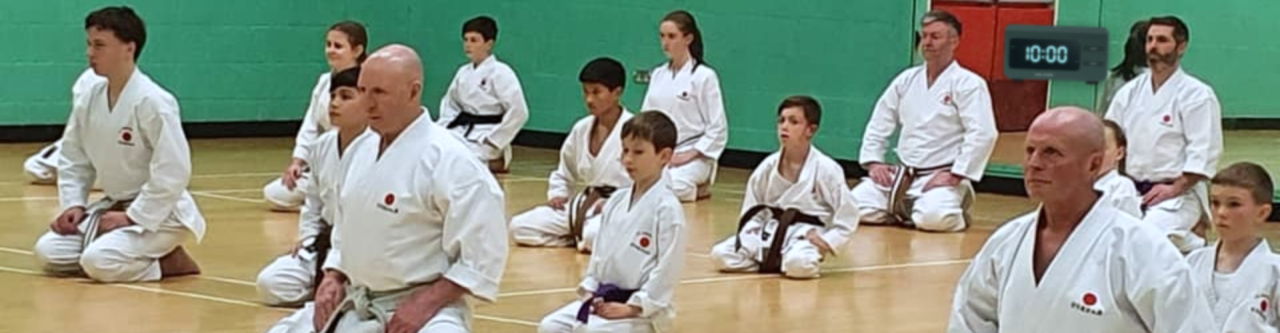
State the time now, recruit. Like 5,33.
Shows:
10,00
